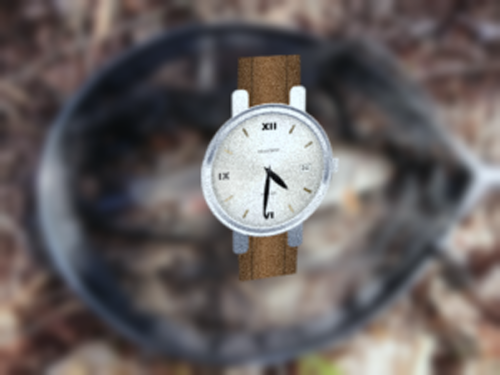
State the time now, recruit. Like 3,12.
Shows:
4,31
